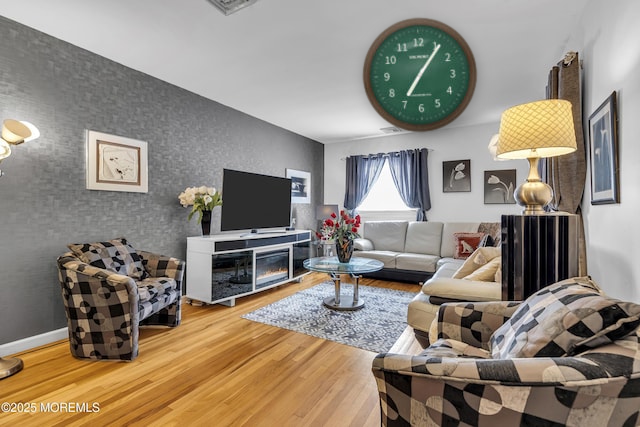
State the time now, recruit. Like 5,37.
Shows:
7,06
